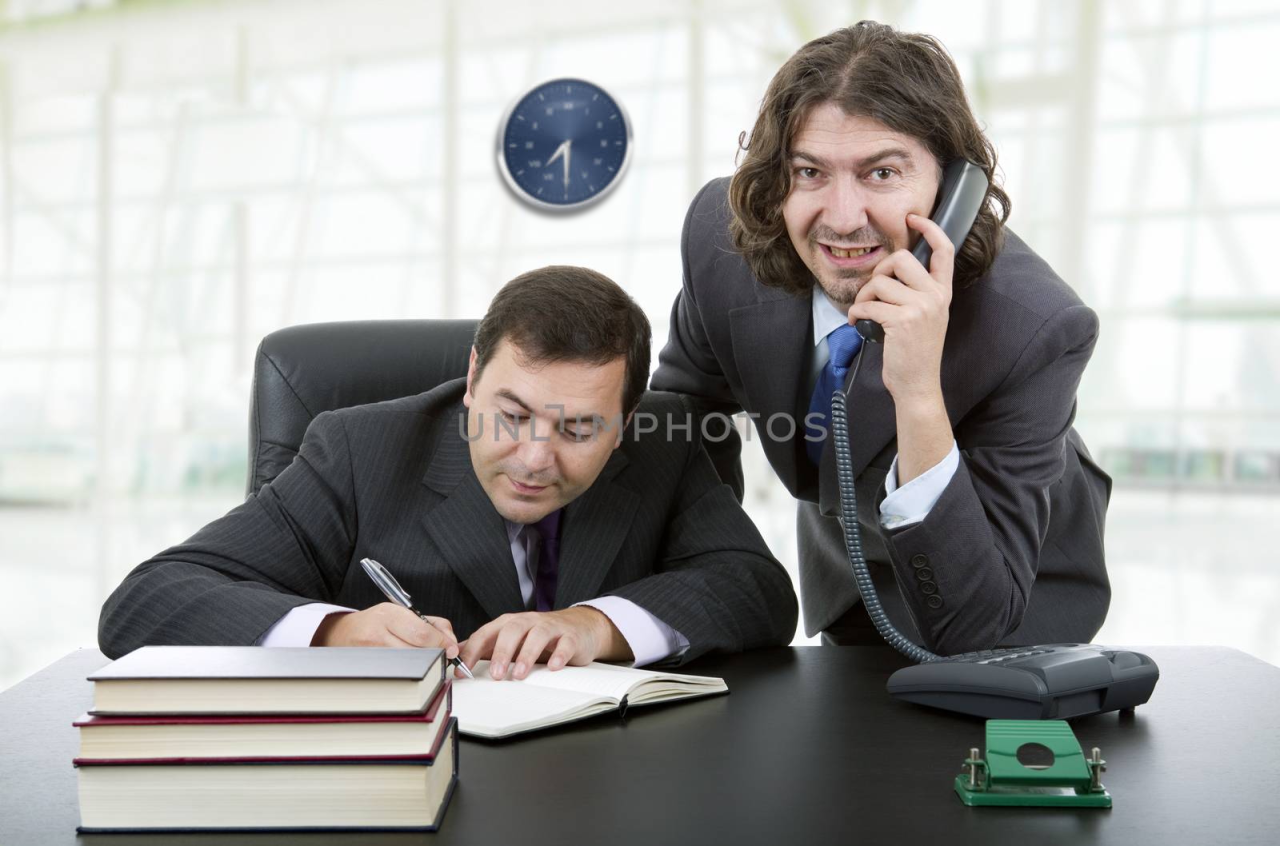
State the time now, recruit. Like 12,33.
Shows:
7,30
